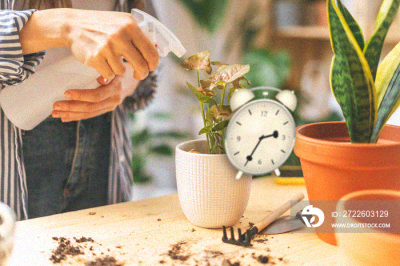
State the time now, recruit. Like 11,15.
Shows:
2,35
